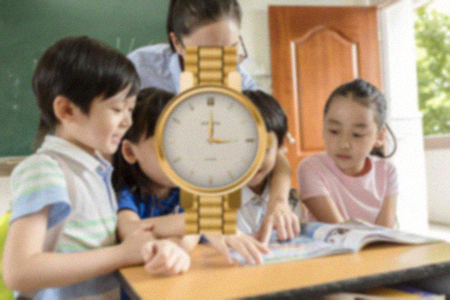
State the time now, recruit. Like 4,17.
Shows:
3,00
